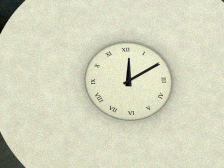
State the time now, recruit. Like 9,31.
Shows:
12,10
